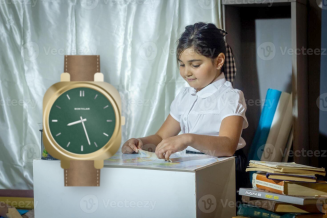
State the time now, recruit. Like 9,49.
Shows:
8,27
